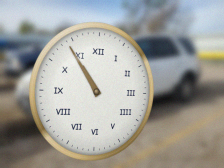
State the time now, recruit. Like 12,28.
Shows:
10,54
